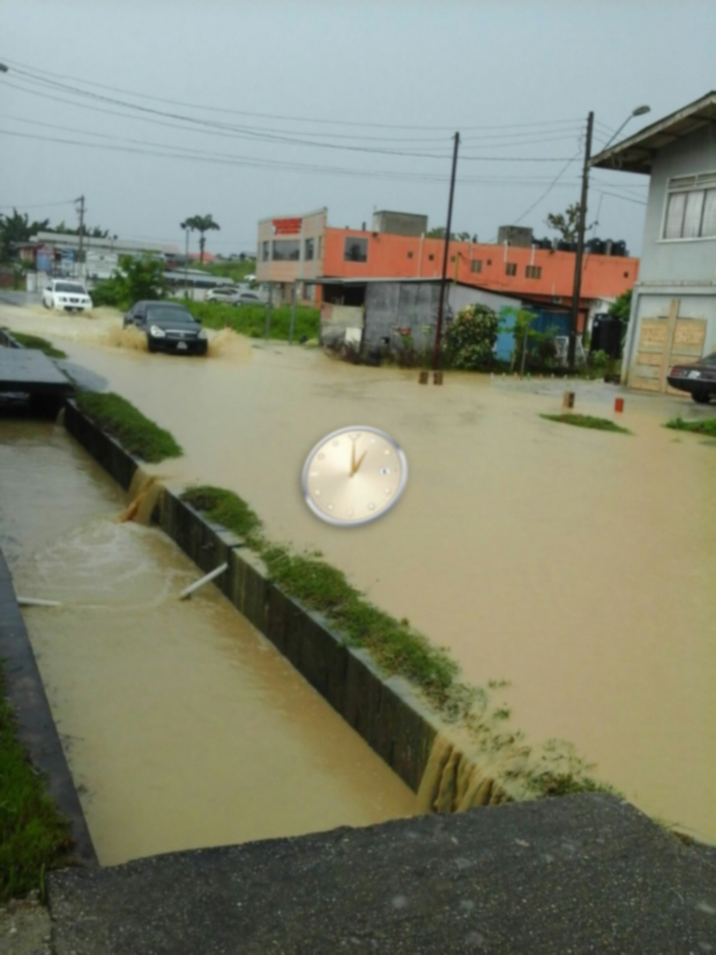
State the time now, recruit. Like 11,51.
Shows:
1,00
